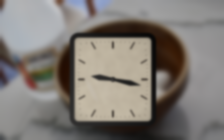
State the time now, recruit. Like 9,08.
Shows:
9,17
